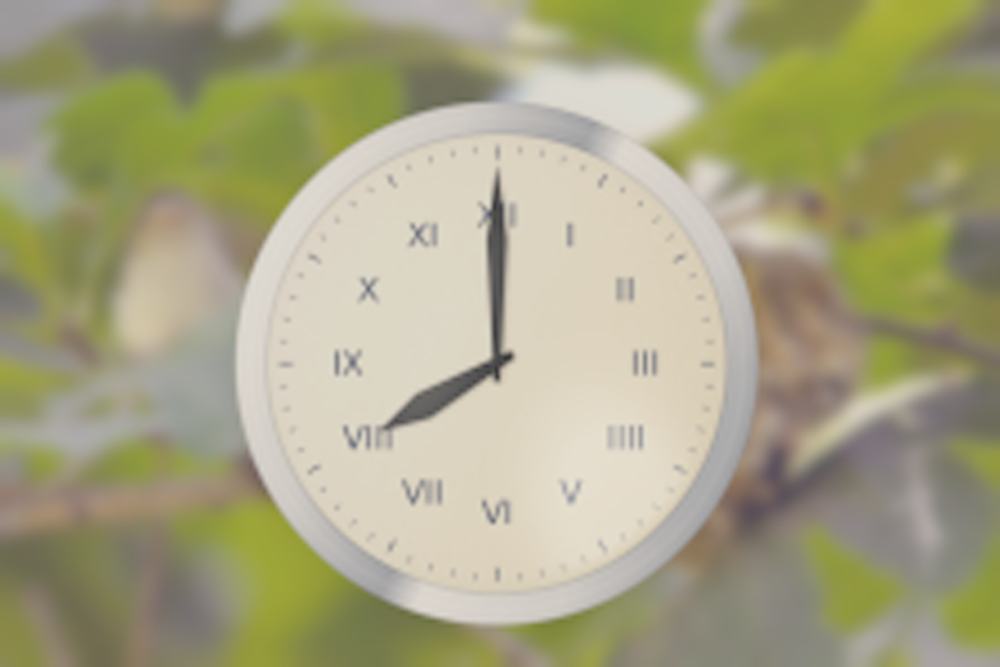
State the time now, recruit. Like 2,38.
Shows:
8,00
